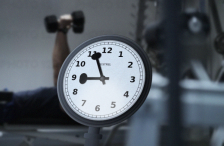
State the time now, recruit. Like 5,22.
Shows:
8,56
